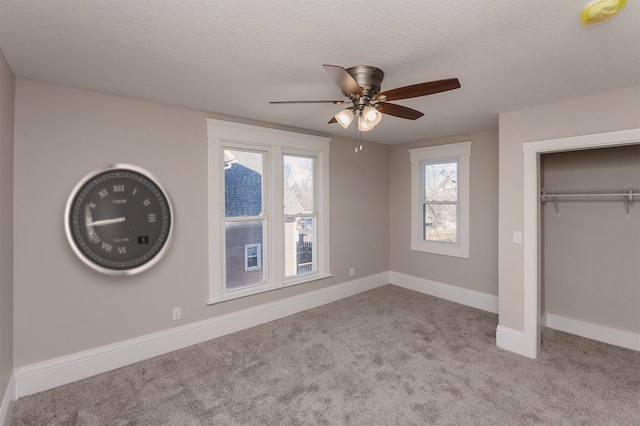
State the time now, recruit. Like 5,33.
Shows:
8,44
